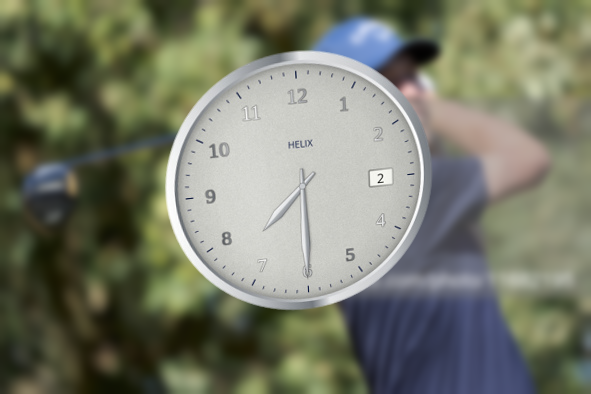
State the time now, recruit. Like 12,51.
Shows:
7,30
